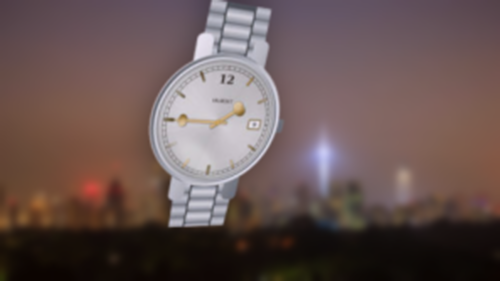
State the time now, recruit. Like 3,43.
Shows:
1,45
